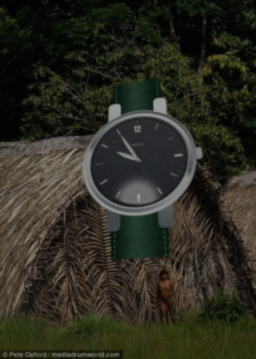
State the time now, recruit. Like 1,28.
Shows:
9,55
